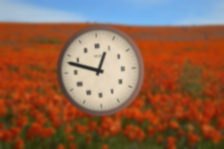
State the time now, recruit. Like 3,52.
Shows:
12,48
